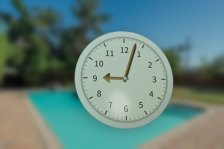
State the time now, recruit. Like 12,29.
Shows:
9,03
